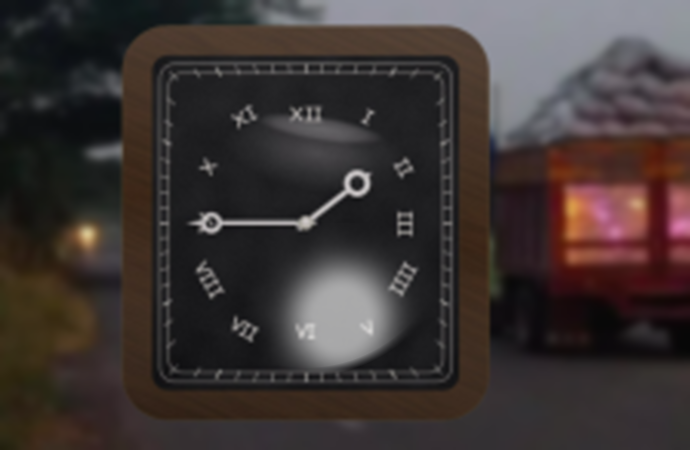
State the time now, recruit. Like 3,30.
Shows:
1,45
